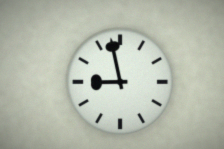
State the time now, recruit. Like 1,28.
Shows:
8,58
